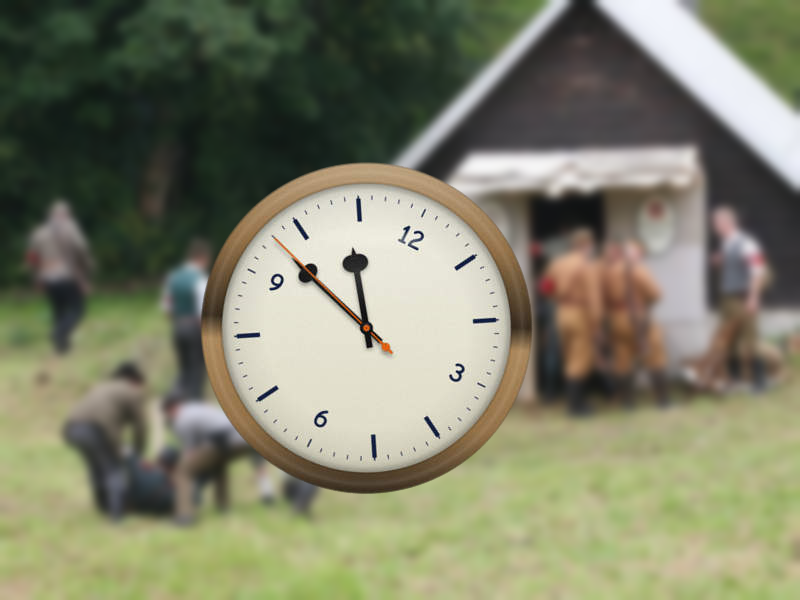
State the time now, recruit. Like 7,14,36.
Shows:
10,47,48
